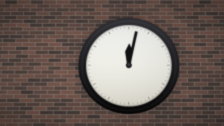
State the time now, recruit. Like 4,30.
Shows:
12,02
